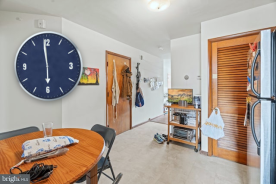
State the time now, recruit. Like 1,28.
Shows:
5,59
